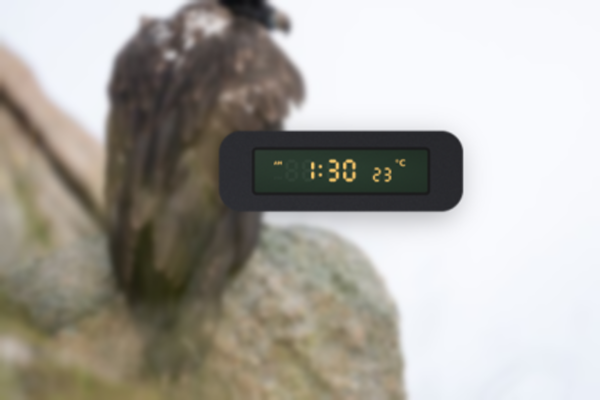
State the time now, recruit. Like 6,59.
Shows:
1,30
